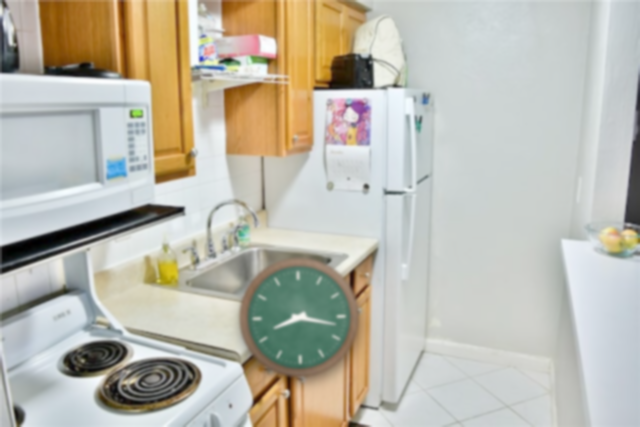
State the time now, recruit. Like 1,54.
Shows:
8,17
